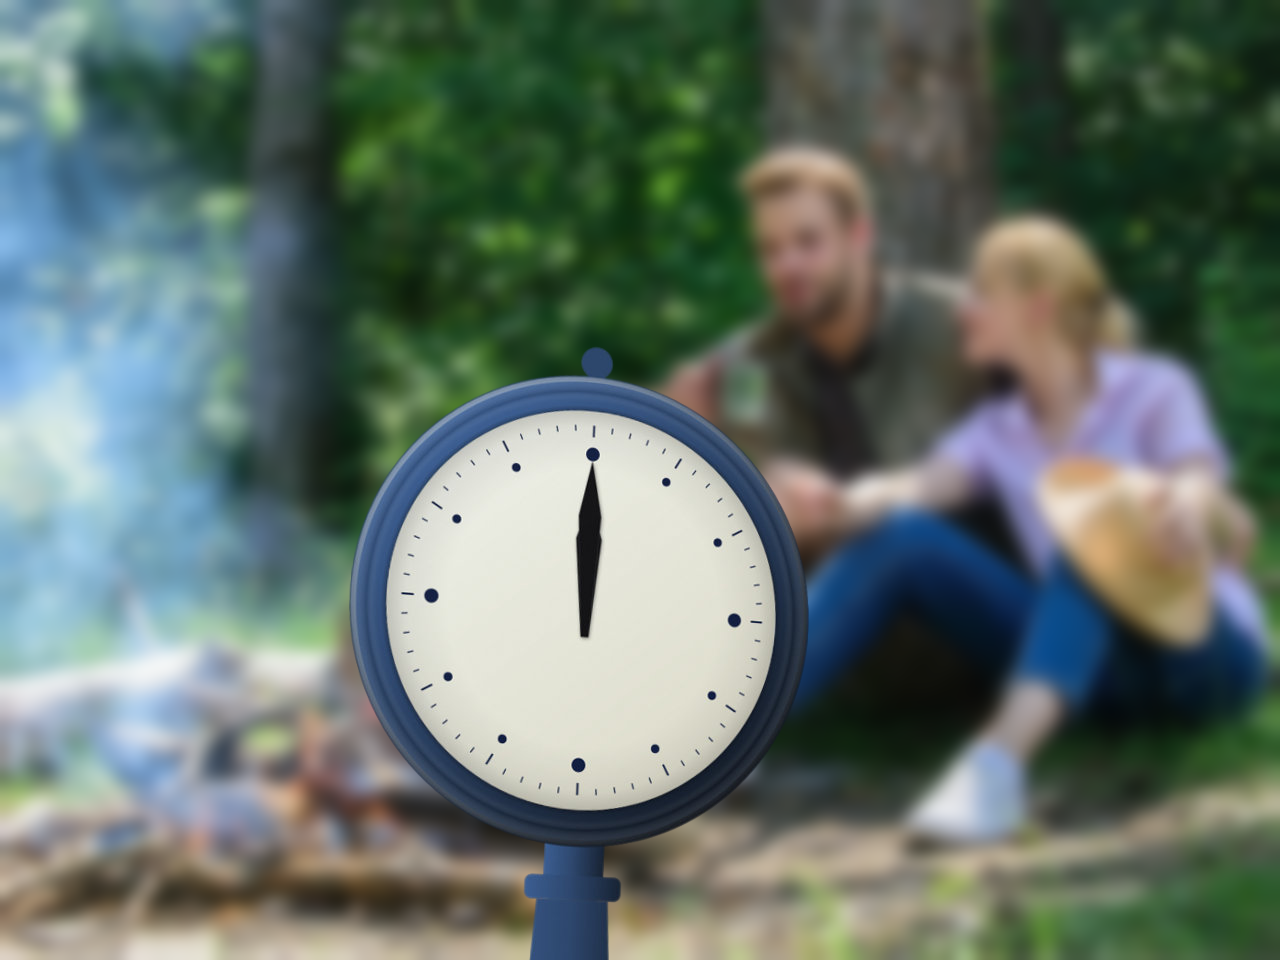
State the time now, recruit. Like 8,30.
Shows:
12,00
